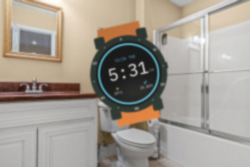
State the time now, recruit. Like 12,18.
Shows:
5,31
